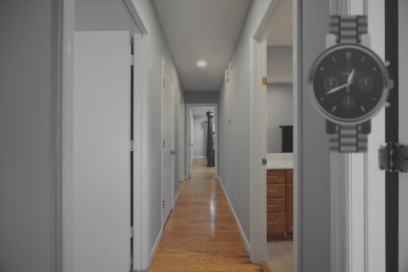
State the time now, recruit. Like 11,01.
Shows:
12,41
